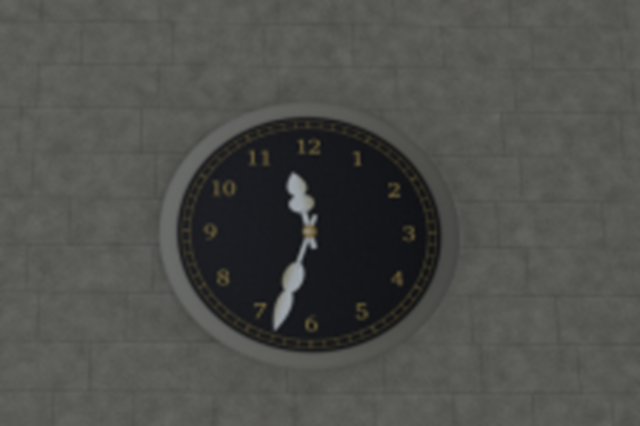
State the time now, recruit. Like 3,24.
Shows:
11,33
